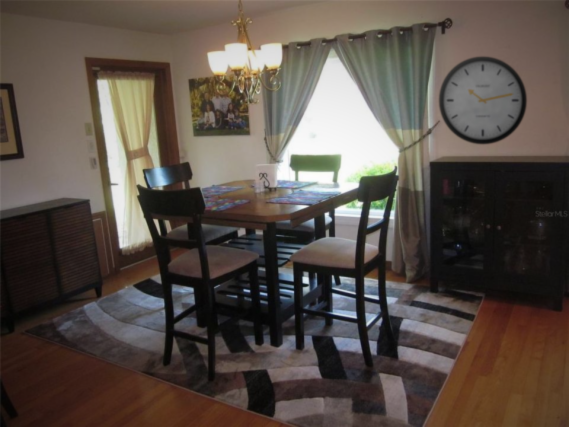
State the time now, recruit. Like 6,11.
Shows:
10,13
